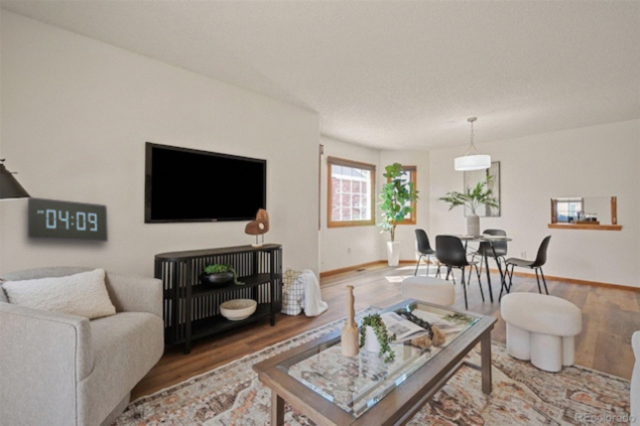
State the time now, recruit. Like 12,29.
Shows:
4,09
